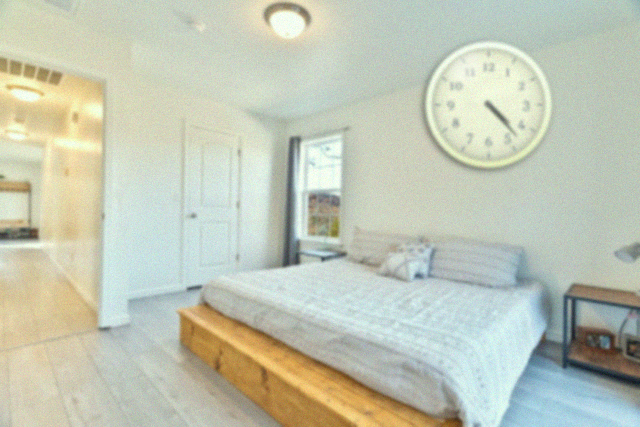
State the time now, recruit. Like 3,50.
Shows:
4,23
